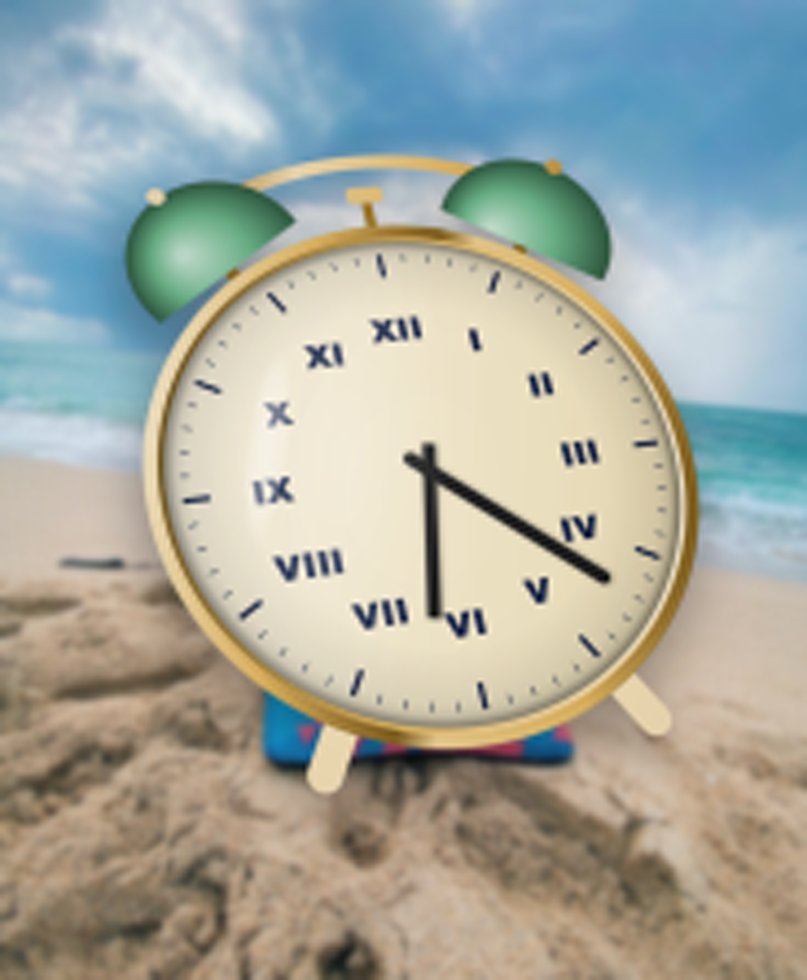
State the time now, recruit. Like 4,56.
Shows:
6,22
